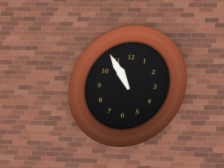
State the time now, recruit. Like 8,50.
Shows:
10,54
